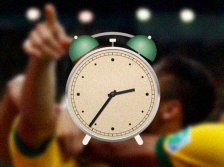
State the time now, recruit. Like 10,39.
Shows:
2,36
